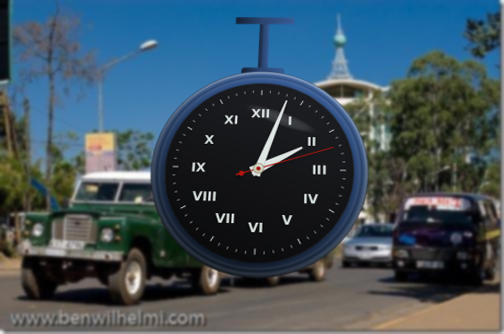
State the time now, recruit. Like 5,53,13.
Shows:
2,03,12
